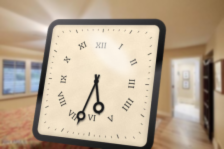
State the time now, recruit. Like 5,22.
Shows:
5,33
